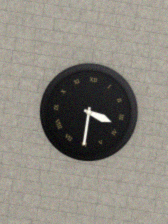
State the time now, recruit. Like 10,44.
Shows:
3,30
